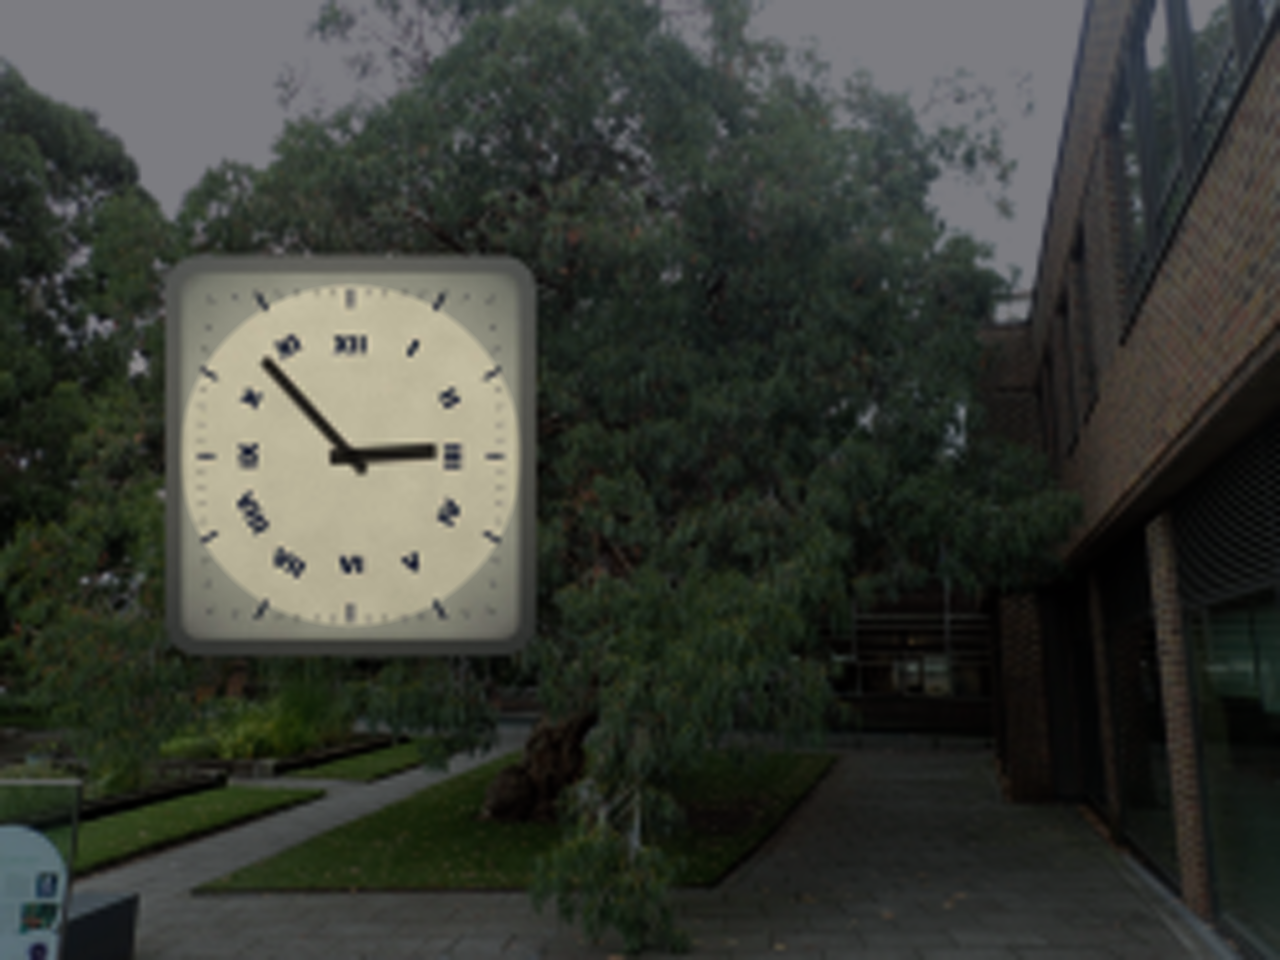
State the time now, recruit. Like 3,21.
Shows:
2,53
